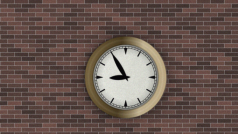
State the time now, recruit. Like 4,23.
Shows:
8,55
